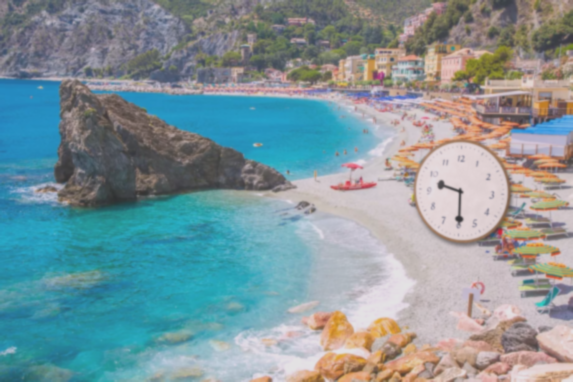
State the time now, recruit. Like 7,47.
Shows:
9,30
